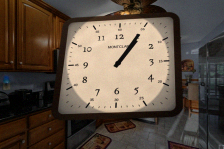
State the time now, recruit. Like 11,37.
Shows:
1,05
